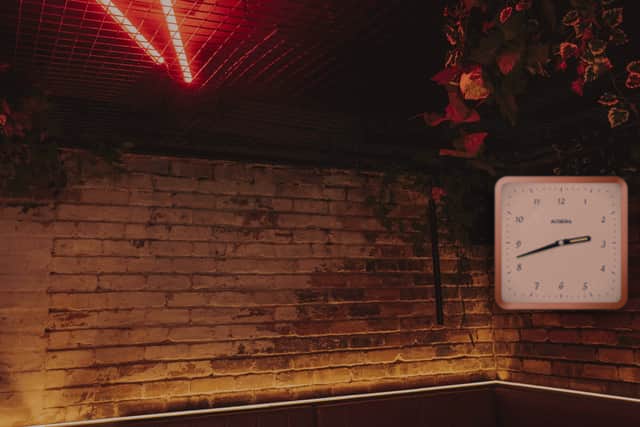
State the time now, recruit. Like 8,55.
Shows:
2,42
